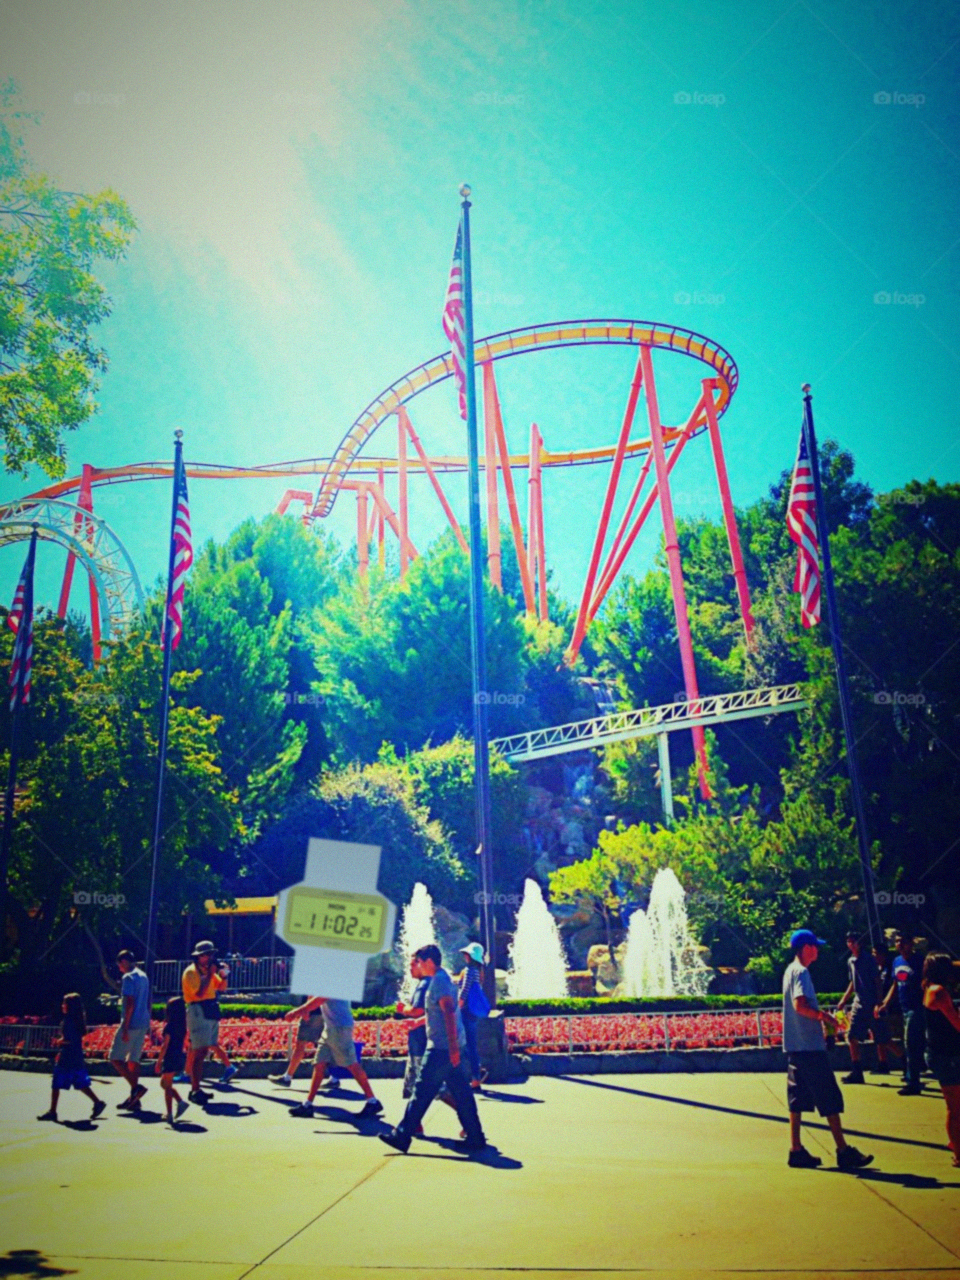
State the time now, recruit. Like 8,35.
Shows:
11,02
